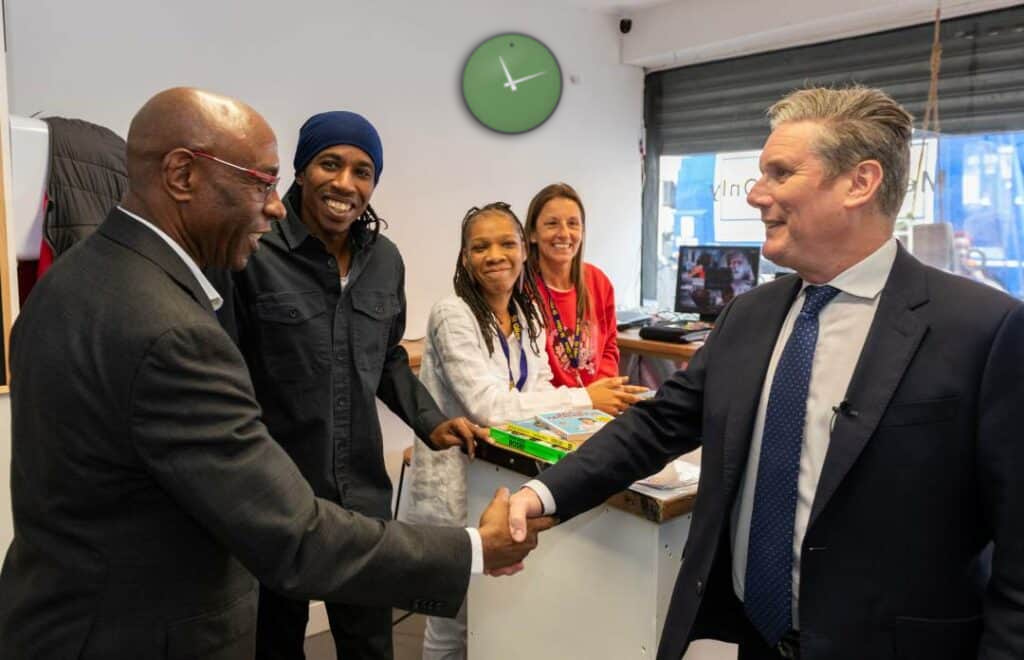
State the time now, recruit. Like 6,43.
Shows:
11,12
